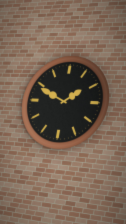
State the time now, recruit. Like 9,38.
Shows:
1,49
